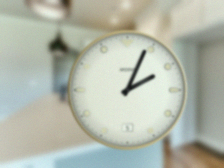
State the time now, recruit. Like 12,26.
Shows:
2,04
